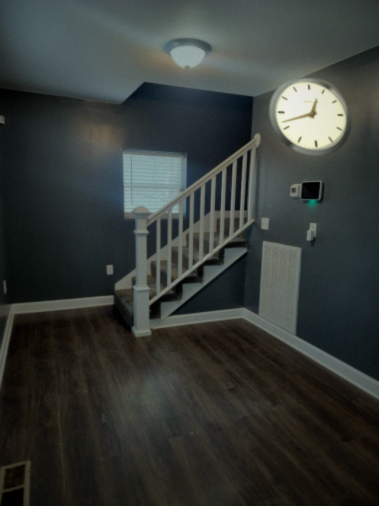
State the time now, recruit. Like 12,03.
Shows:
12,42
